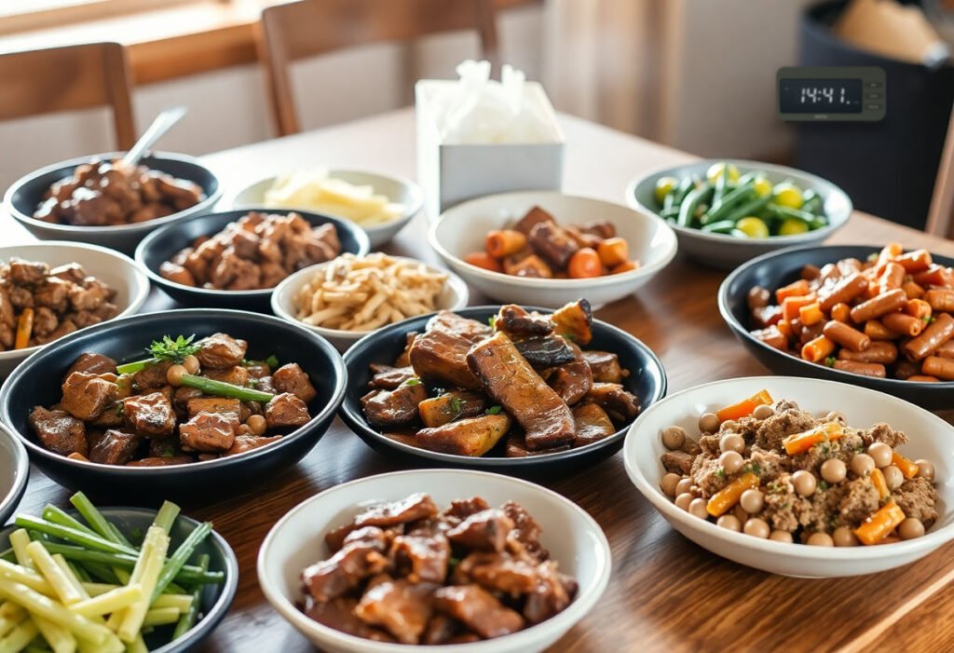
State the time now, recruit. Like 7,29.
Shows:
14,41
